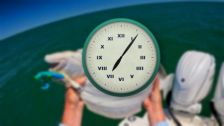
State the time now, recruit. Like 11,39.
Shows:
7,06
